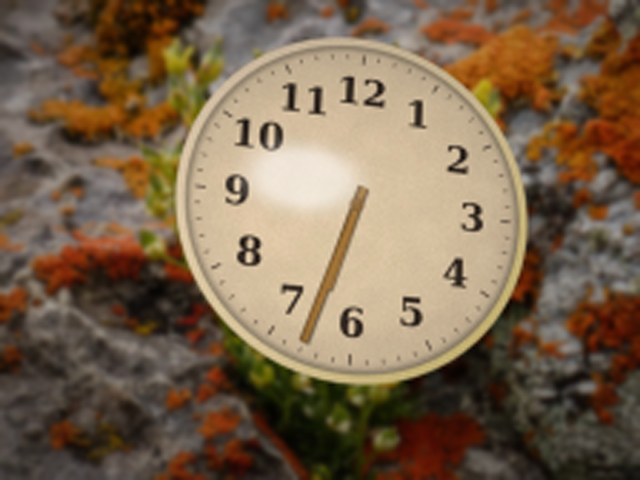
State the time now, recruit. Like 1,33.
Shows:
6,33
